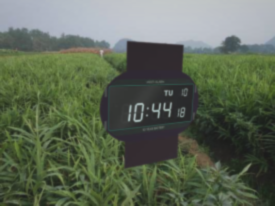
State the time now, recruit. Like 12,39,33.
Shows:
10,44,18
